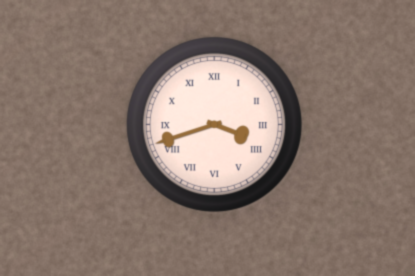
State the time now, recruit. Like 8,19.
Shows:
3,42
